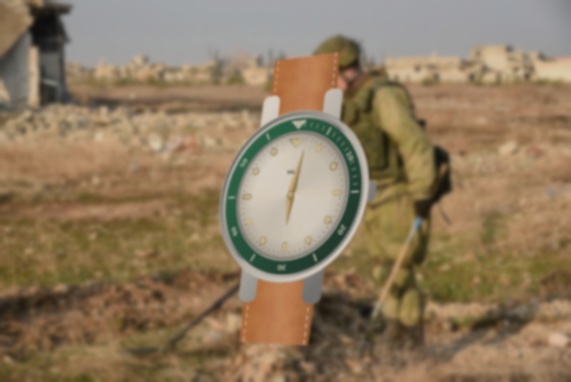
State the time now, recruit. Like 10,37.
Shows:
6,02
